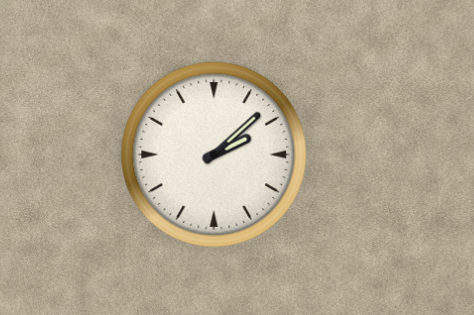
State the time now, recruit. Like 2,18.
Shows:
2,08
